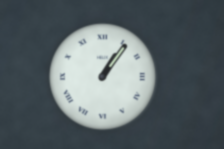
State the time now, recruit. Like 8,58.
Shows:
1,06
